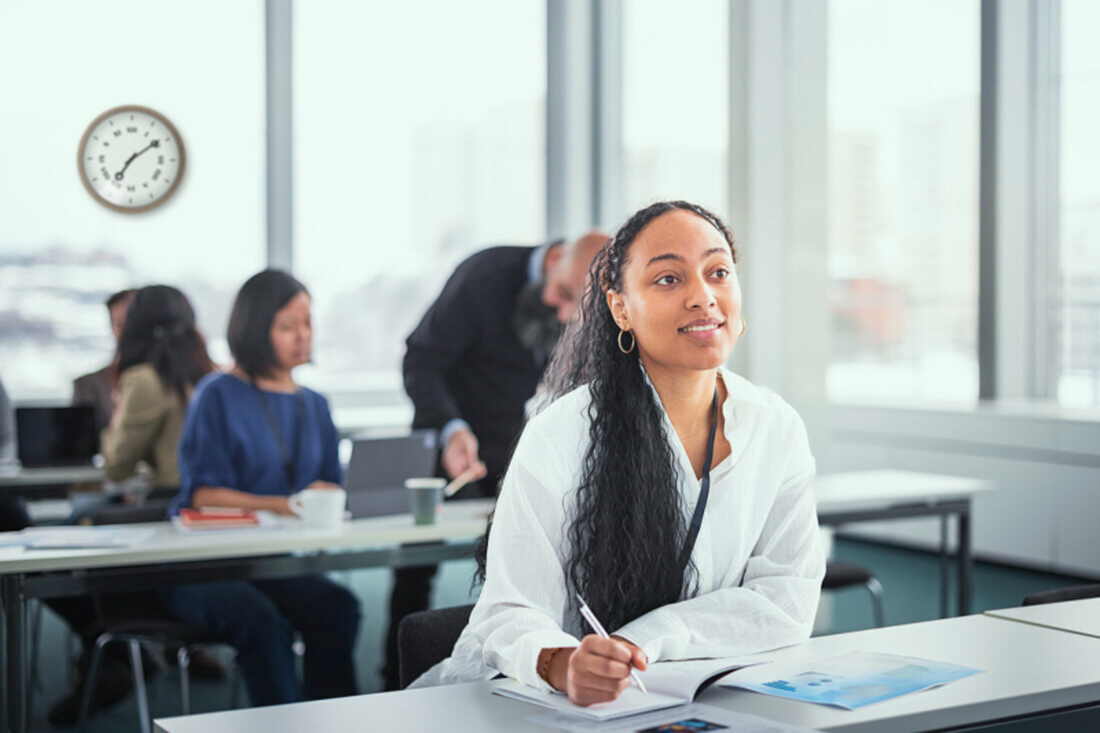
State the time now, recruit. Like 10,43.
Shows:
7,09
